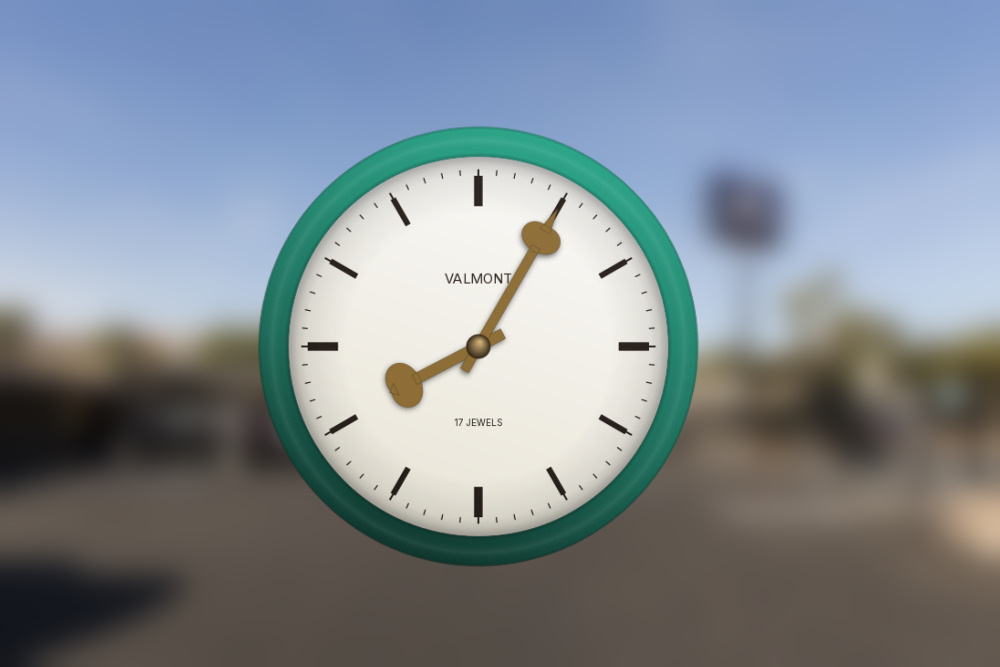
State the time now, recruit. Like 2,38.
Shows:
8,05
